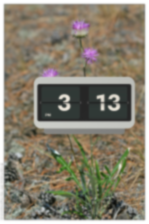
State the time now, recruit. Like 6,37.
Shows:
3,13
